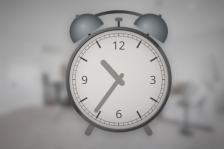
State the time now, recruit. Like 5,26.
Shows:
10,36
